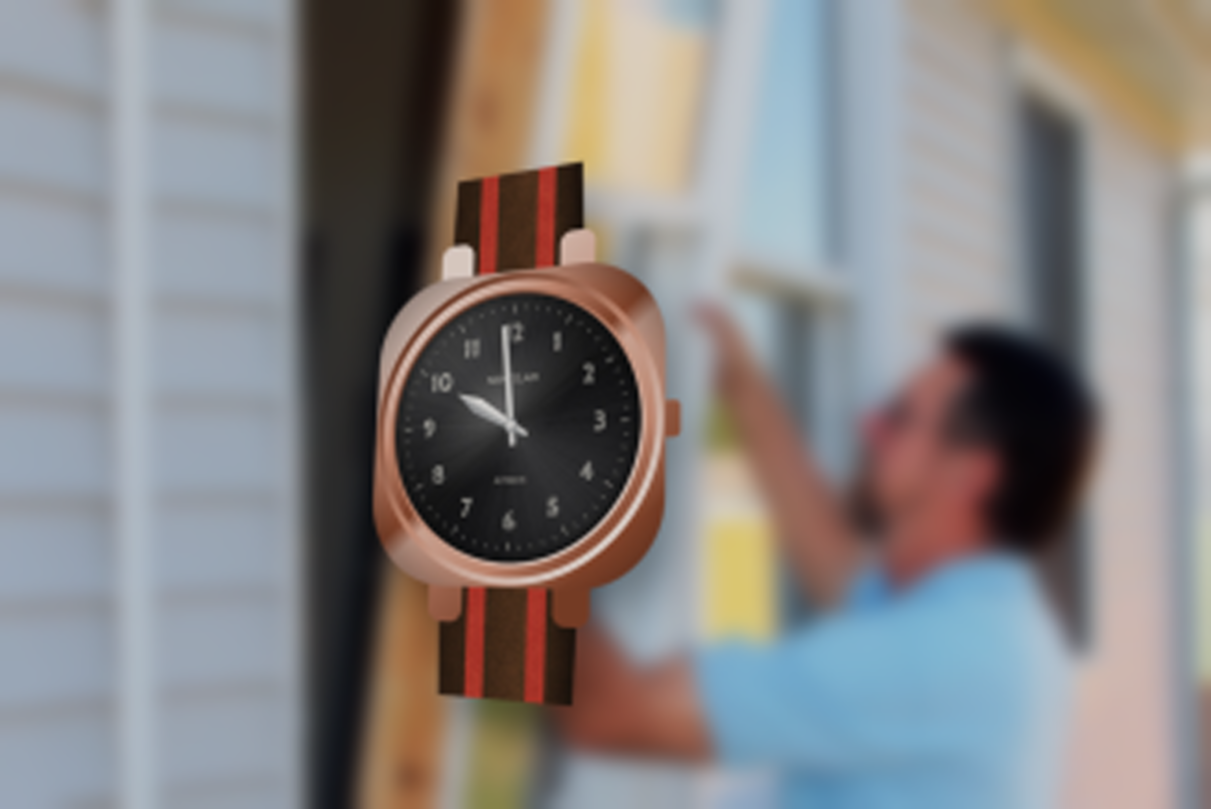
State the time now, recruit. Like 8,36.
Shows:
9,59
